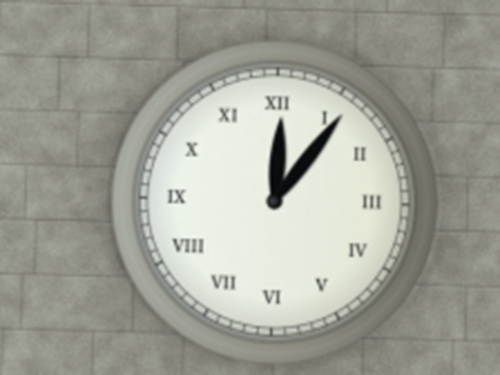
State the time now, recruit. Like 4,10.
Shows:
12,06
